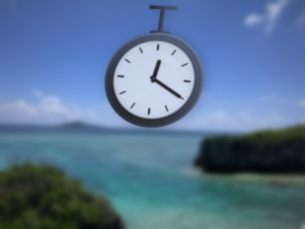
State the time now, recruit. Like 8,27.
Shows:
12,20
